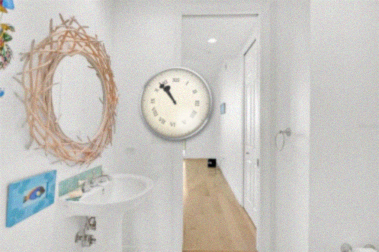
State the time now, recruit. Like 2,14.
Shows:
10,53
